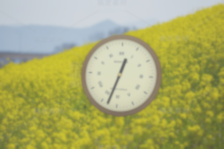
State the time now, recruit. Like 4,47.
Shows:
12,33
